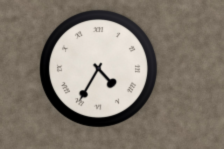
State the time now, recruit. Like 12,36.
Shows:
4,35
